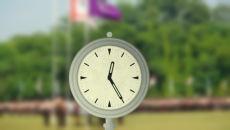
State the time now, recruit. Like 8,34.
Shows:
12,25
